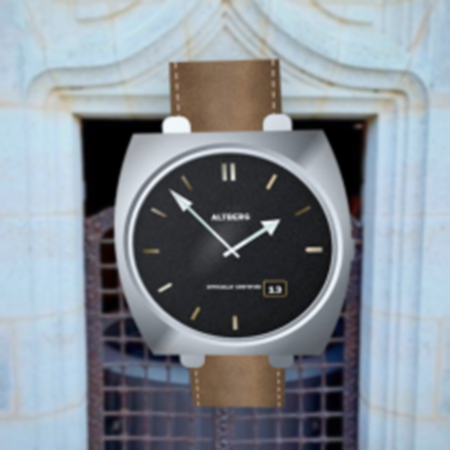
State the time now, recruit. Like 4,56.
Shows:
1,53
